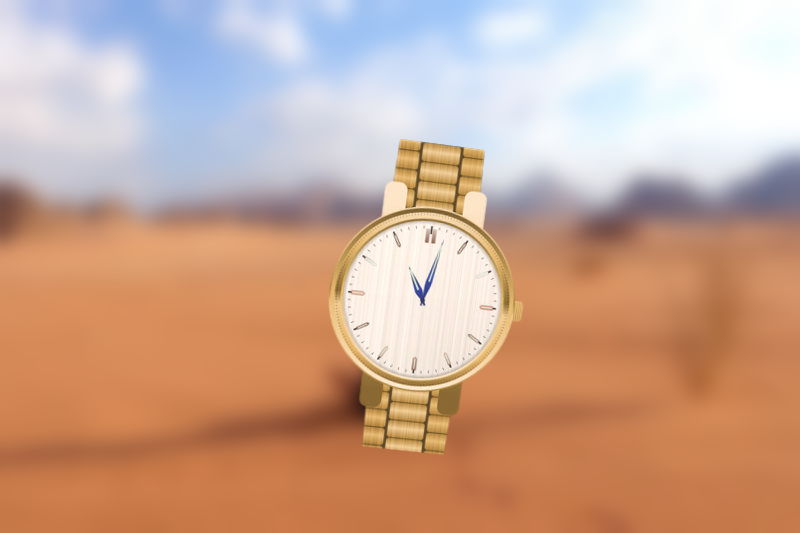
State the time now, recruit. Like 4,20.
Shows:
11,02
